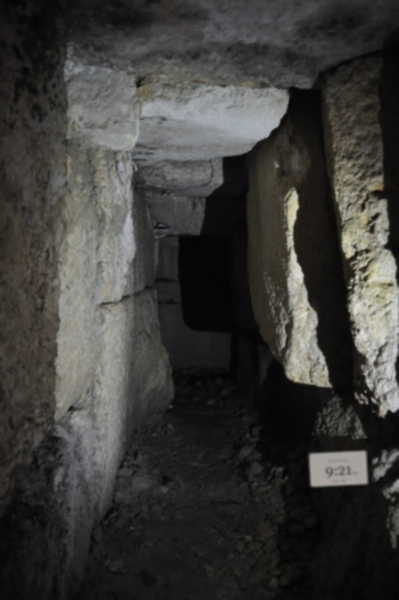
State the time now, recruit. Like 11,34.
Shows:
9,21
